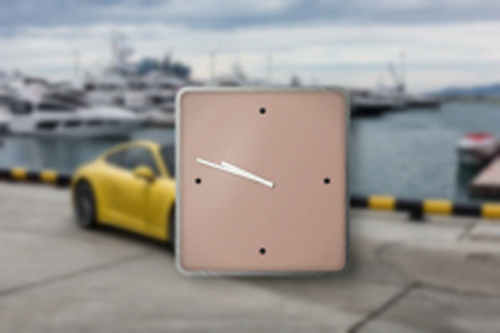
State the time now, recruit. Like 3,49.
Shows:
9,48
